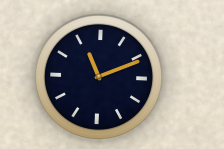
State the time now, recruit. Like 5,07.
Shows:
11,11
